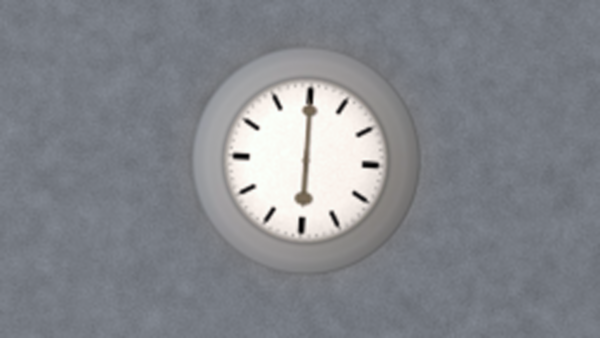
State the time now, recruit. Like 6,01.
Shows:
6,00
